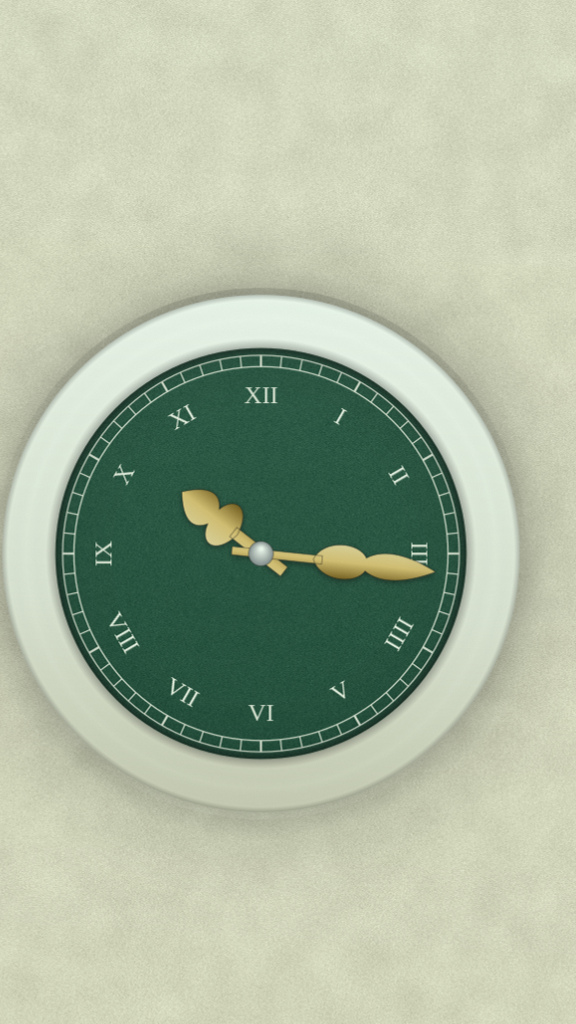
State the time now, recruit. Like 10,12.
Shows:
10,16
